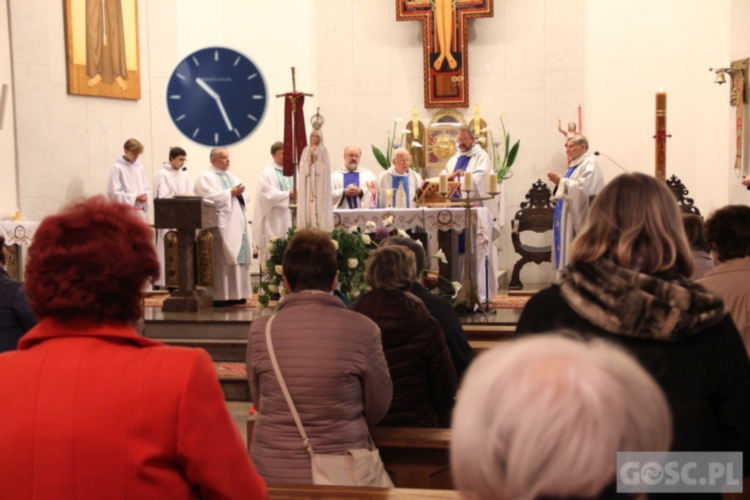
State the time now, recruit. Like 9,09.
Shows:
10,26
